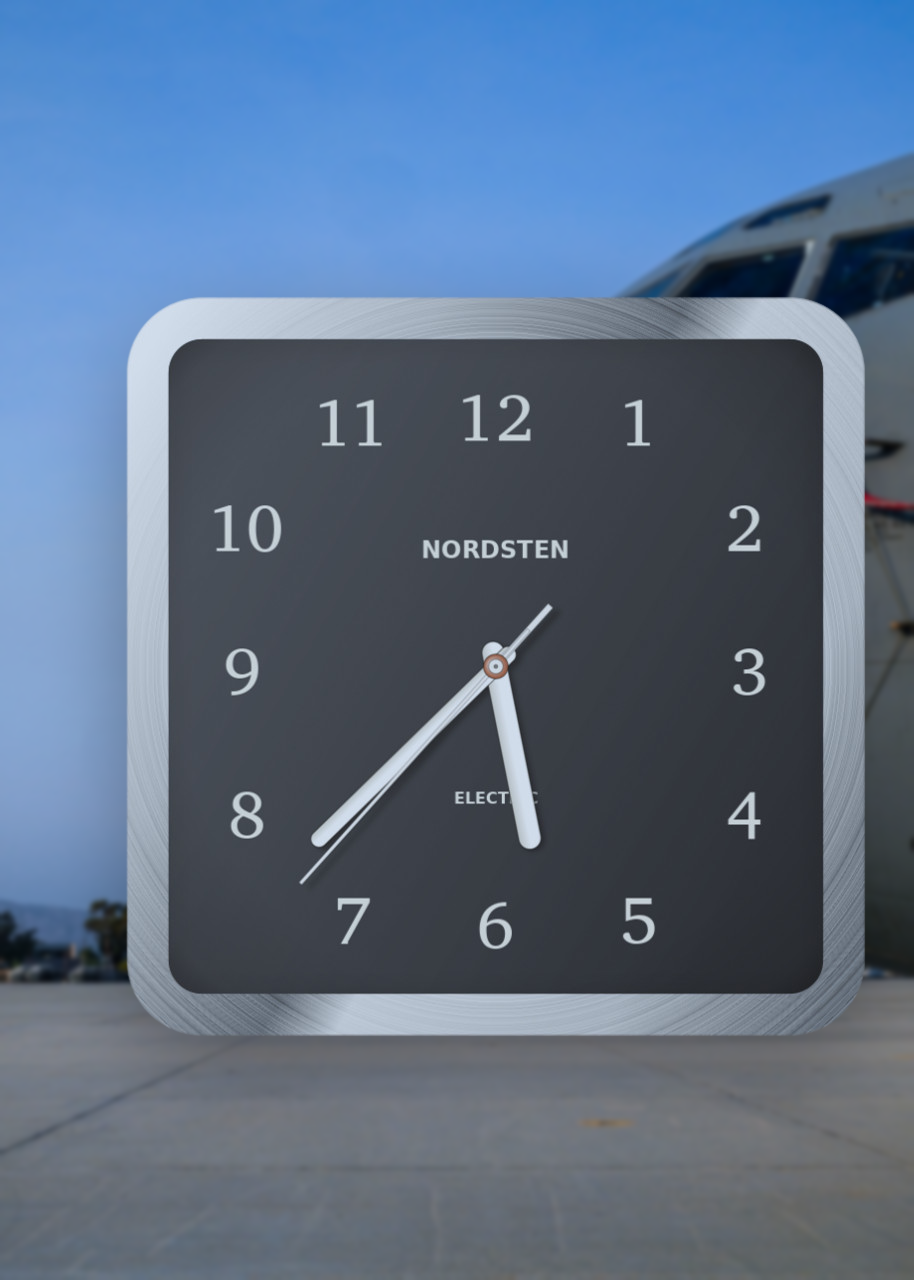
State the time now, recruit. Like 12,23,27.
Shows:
5,37,37
